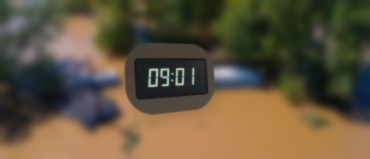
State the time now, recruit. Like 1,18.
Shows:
9,01
